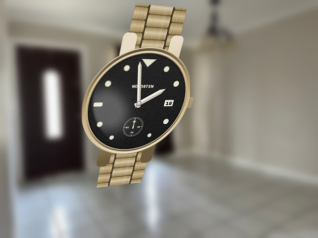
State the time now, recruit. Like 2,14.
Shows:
1,58
